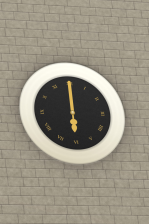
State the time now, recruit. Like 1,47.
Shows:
6,00
